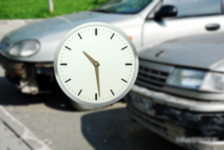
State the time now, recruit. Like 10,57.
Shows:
10,29
